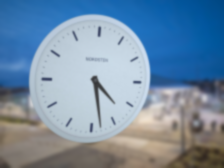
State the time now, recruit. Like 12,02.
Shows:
4,28
